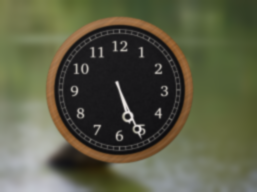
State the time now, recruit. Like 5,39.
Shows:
5,26
